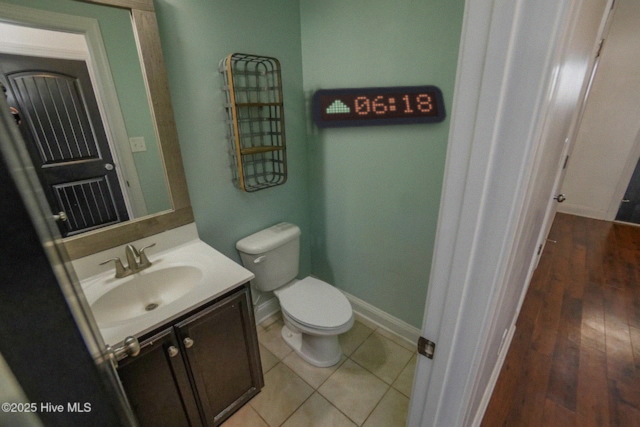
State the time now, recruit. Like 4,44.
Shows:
6,18
